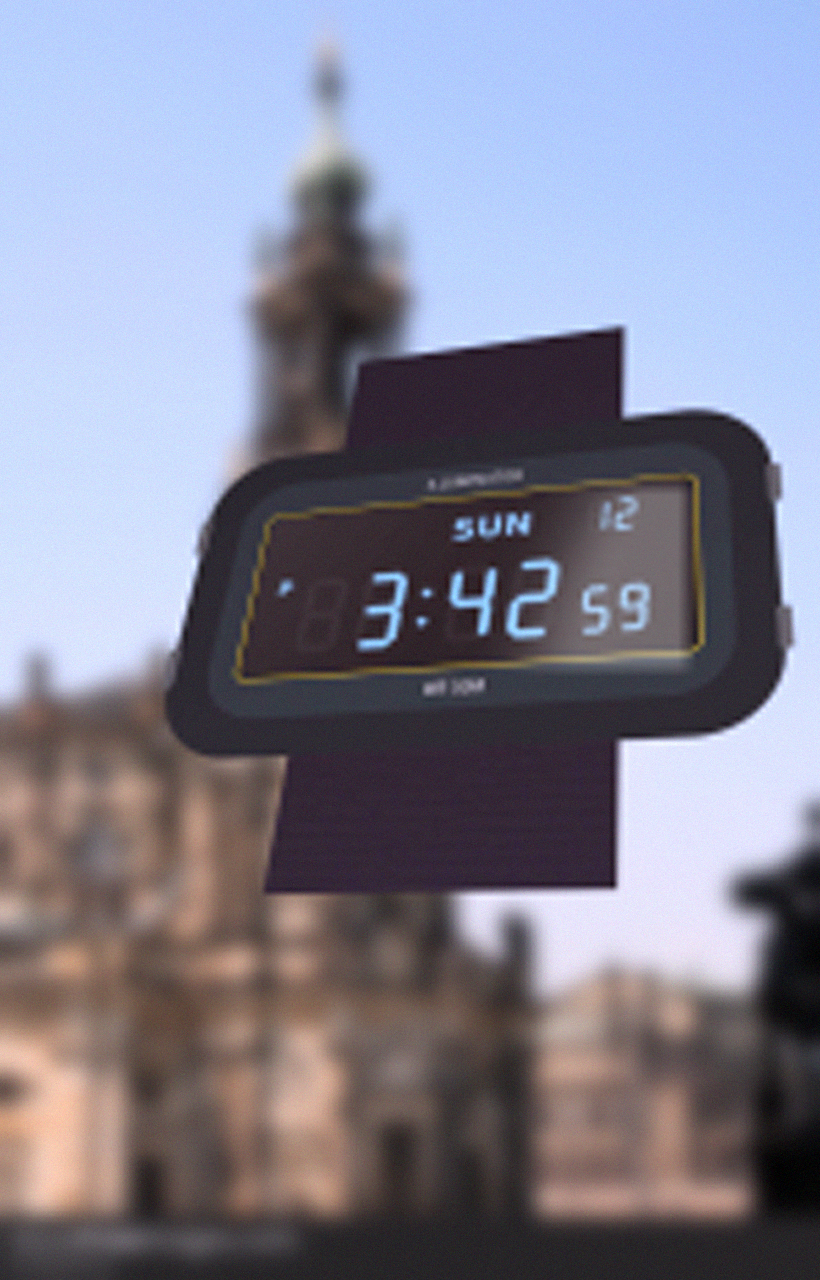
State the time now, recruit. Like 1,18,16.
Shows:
3,42,59
